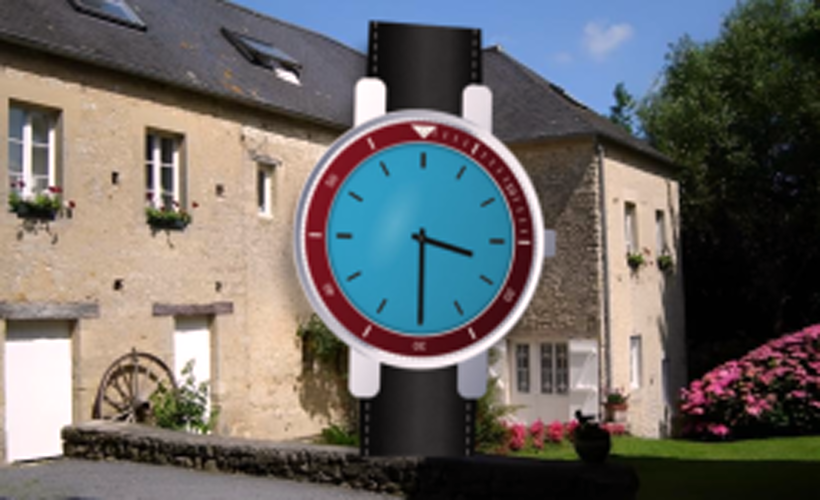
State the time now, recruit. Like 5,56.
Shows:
3,30
